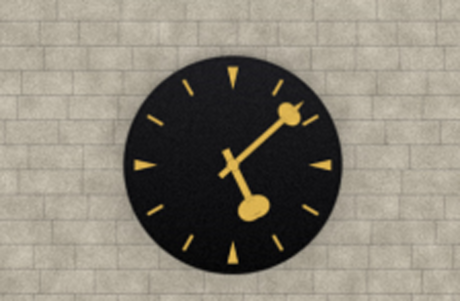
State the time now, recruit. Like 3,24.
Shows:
5,08
